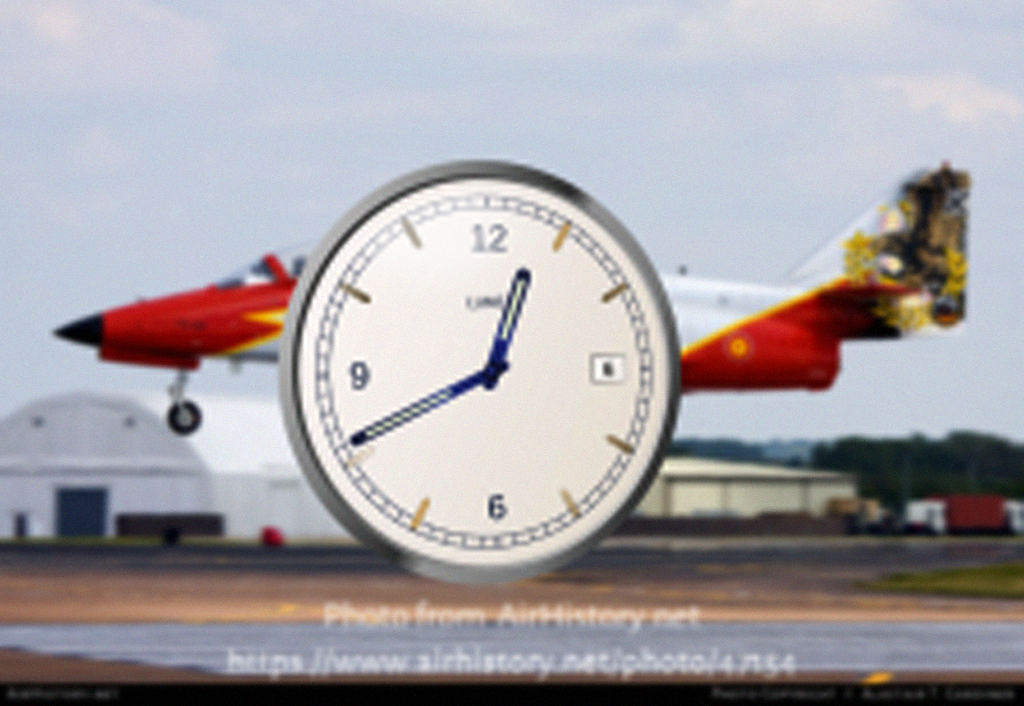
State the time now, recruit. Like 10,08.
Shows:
12,41
